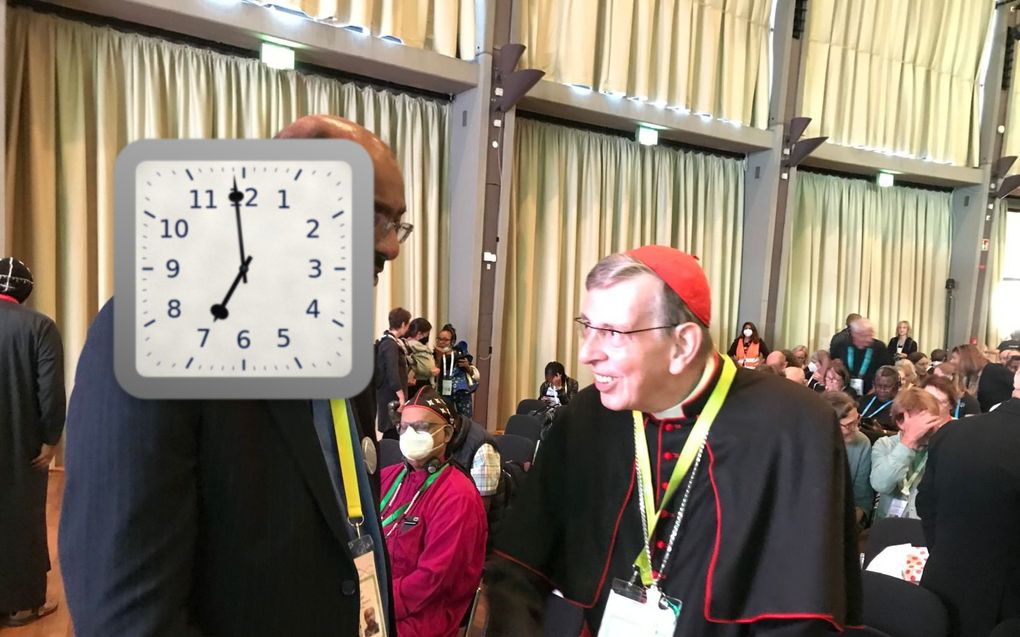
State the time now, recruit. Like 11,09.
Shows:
6,59
